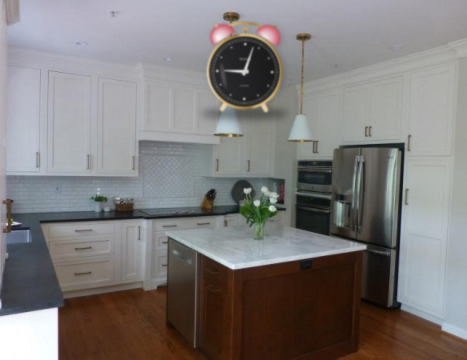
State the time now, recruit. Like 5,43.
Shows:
9,03
